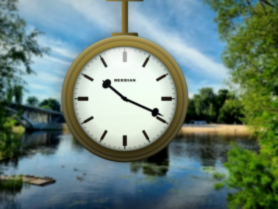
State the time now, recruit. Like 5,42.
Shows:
10,19
